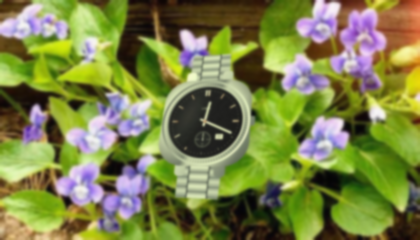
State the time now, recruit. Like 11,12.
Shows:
12,19
